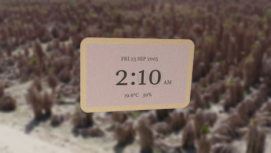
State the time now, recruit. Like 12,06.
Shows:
2,10
